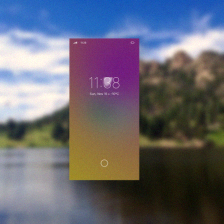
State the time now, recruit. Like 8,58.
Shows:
11,38
